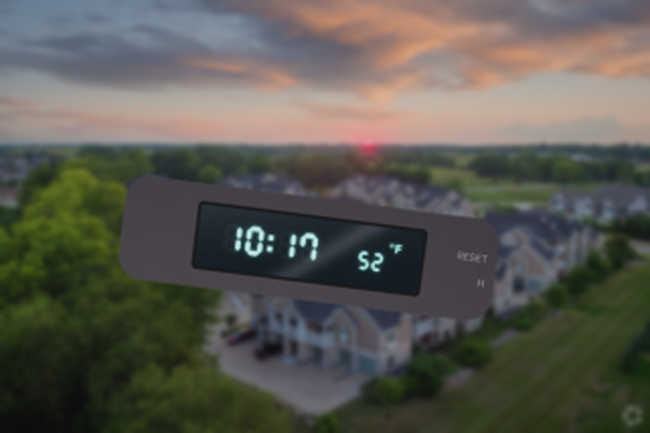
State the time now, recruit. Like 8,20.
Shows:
10,17
